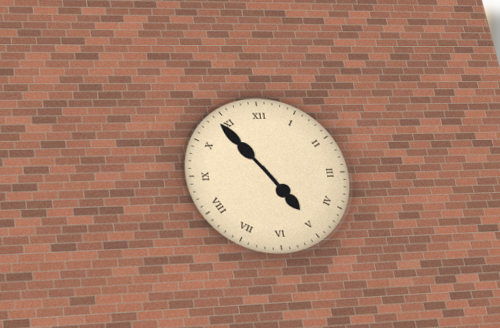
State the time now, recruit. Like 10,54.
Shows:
4,54
